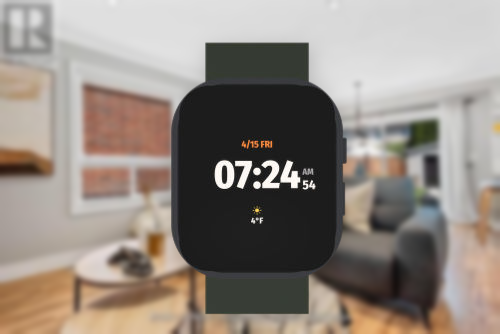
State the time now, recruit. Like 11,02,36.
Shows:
7,24,54
